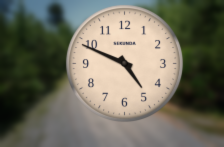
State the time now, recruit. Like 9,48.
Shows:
4,49
